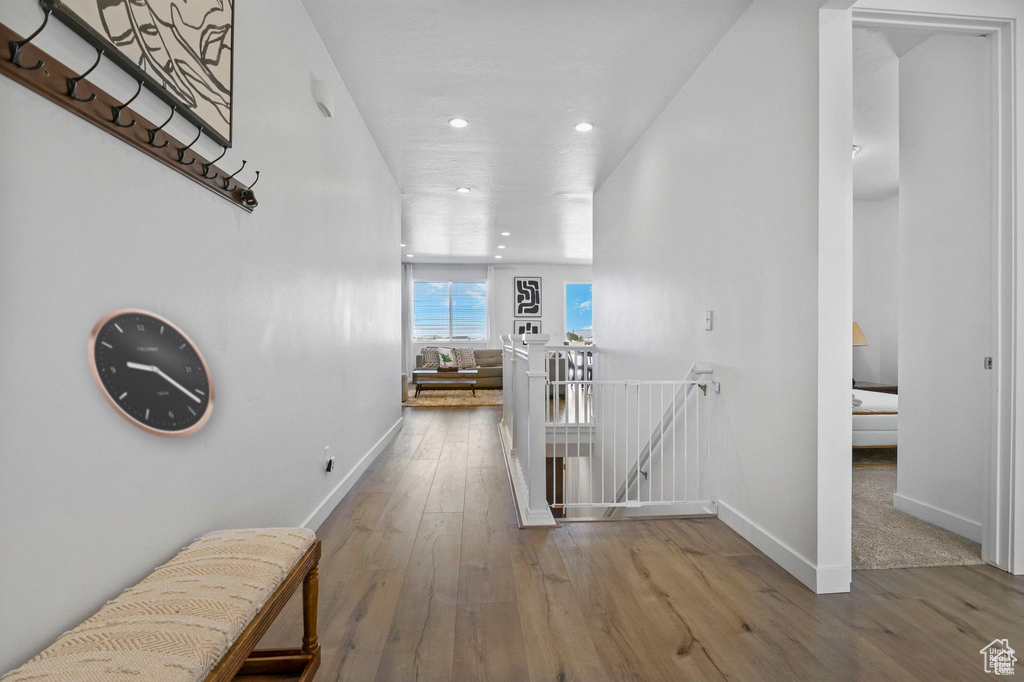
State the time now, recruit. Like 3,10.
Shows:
9,22
